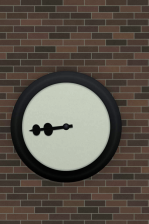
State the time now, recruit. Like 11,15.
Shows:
8,44
